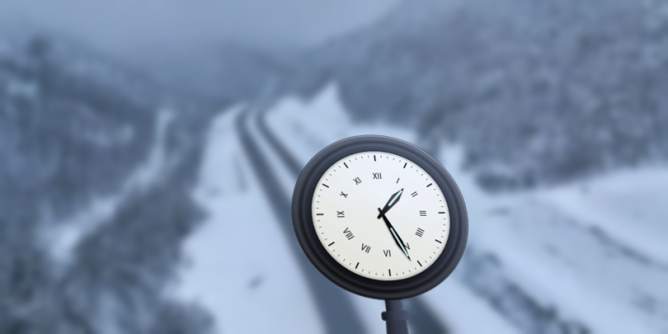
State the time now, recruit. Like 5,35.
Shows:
1,26
